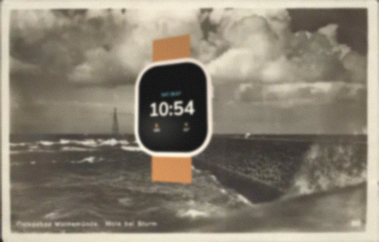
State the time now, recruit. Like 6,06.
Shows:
10,54
